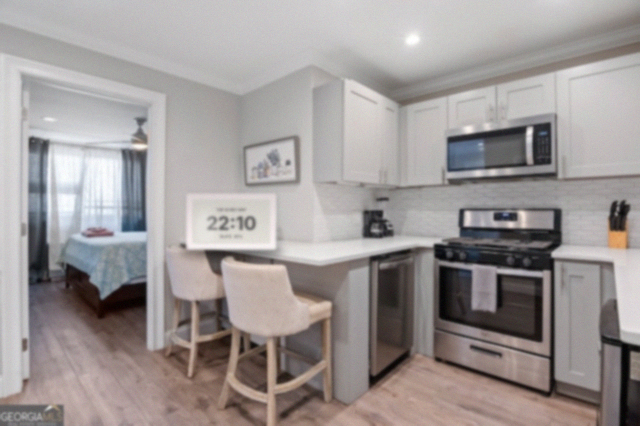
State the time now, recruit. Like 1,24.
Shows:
22,10
